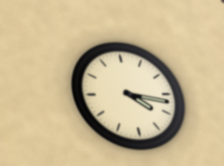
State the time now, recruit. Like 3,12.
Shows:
4,17
